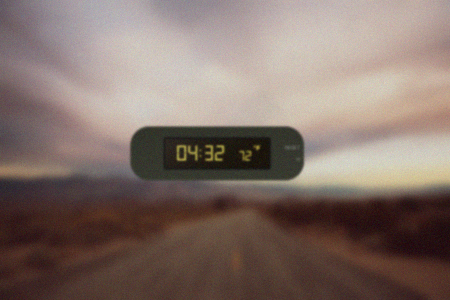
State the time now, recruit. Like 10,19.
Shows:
4,32
